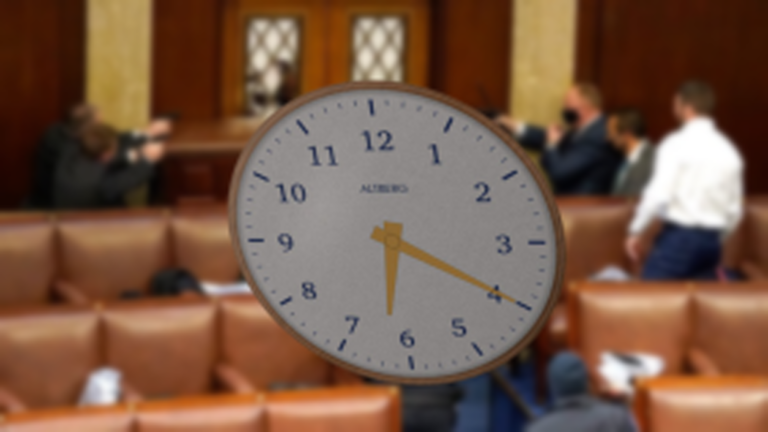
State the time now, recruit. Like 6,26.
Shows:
6,20
